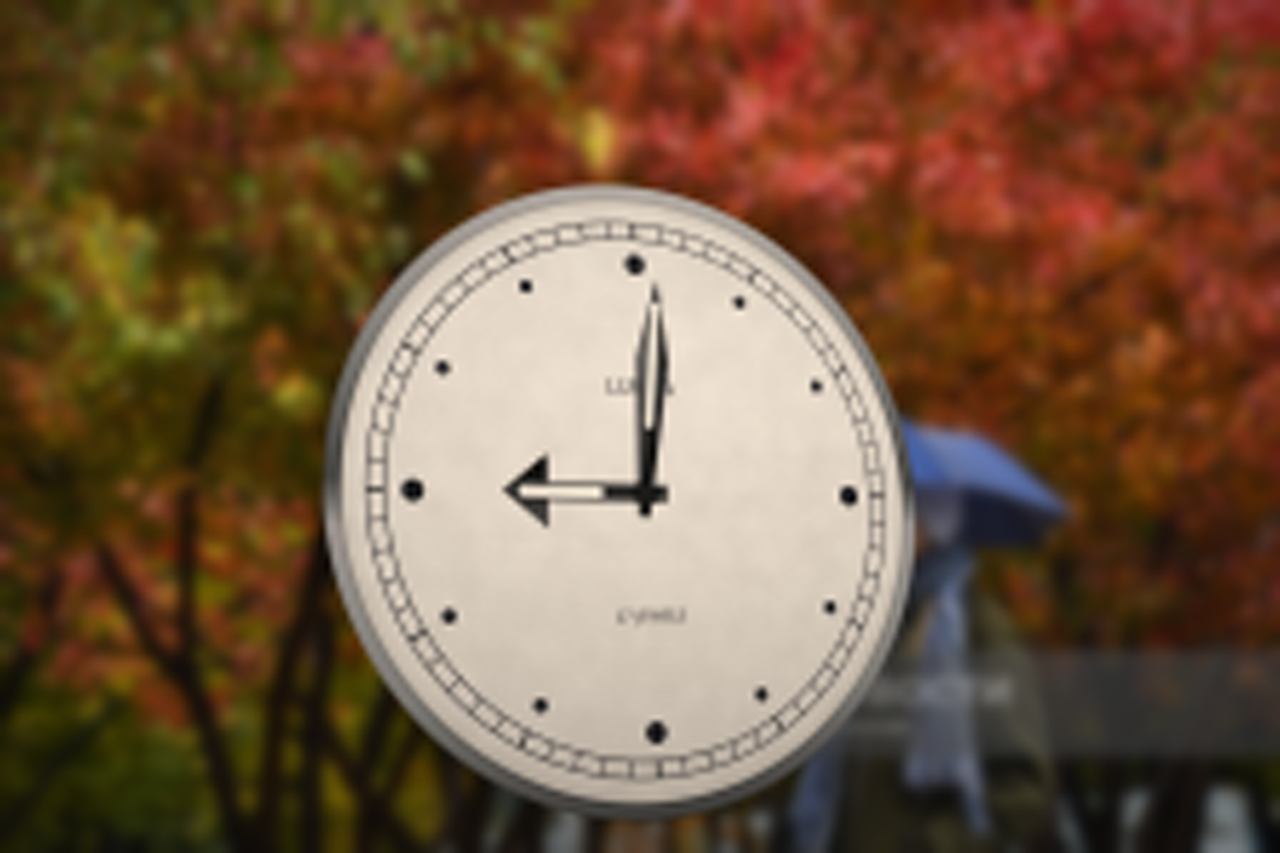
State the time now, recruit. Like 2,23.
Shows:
9,01
